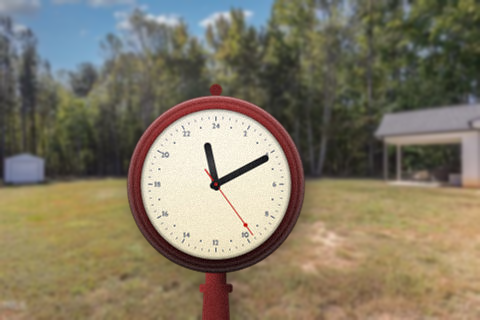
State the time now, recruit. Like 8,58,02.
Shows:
23,10,24
